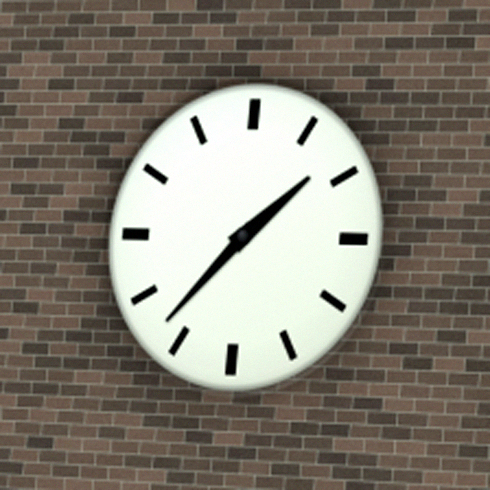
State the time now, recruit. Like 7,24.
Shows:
1,37
